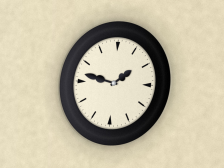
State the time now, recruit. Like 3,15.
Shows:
1,47
